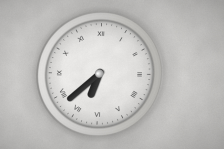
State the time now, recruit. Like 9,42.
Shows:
6,38
